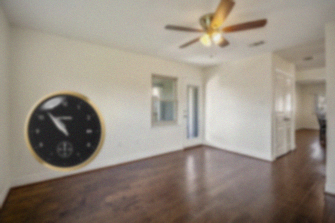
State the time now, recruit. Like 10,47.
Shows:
10,53
